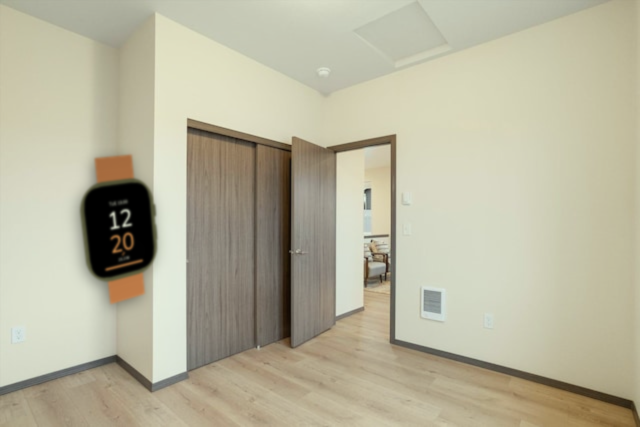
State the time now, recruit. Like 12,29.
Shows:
12,20
